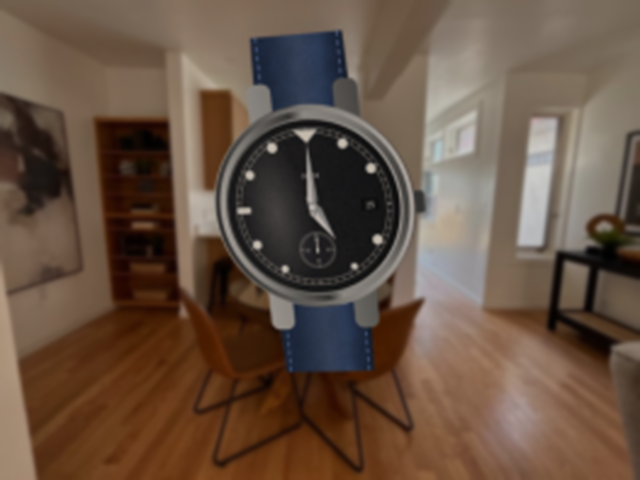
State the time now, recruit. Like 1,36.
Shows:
5,00
